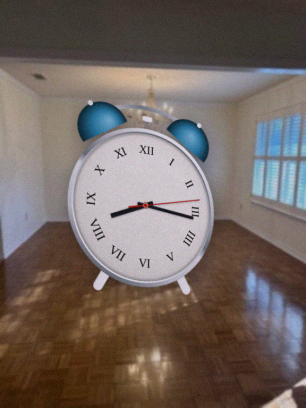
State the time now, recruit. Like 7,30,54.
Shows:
8,16,13
